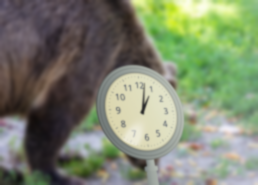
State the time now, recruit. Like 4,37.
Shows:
1,02
